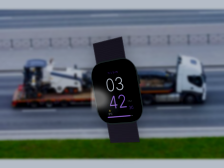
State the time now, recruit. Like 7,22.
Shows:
3,42
